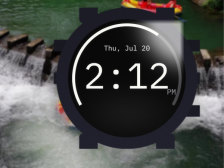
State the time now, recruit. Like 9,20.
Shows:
2,12
